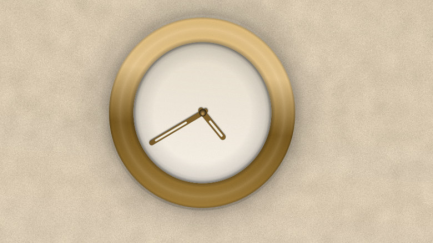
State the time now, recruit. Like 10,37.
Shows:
4,40
